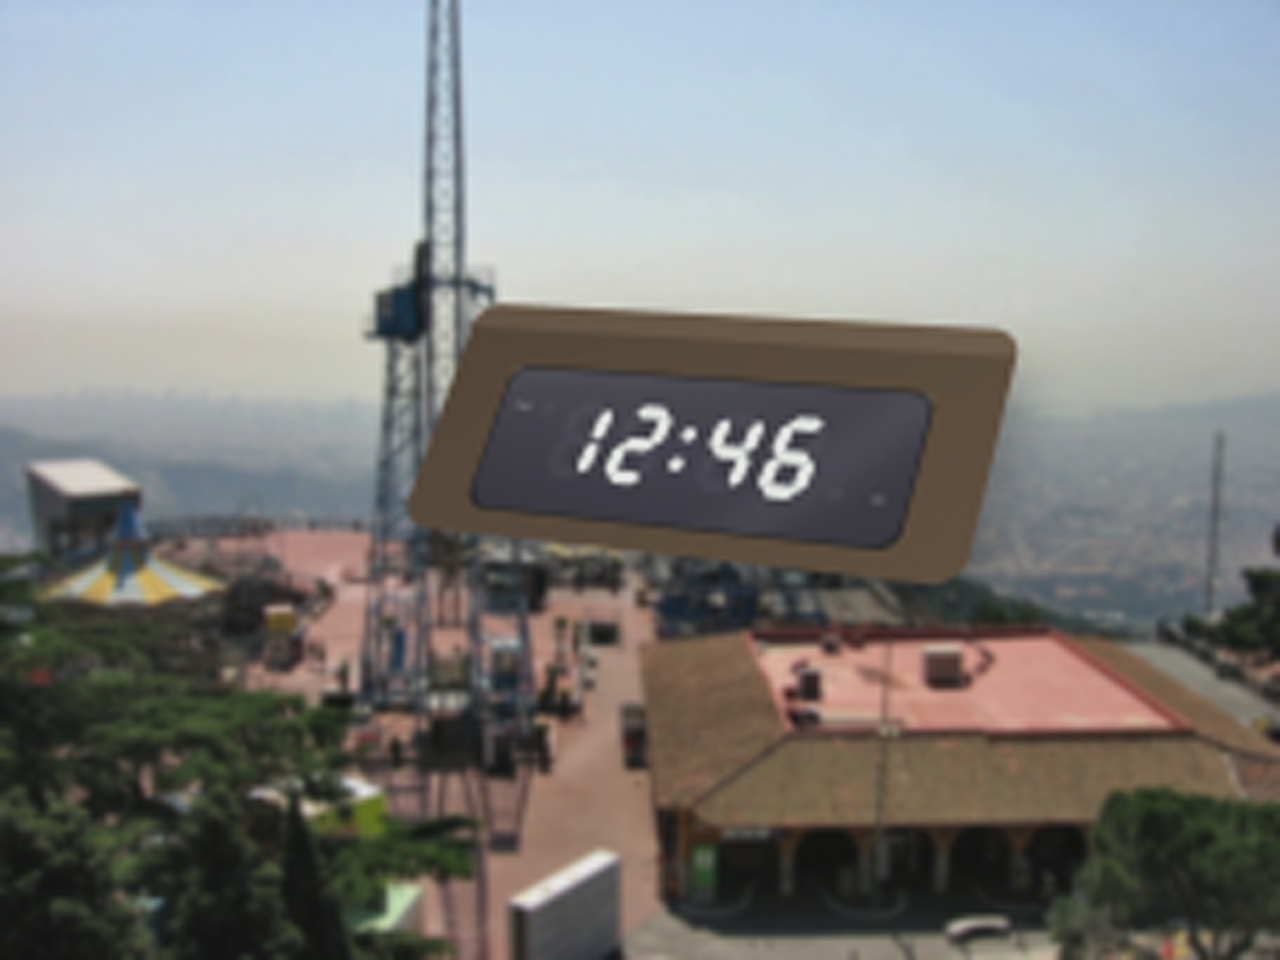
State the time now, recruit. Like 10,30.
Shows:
12,46
